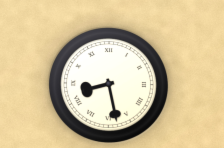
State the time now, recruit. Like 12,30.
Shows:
8,28
